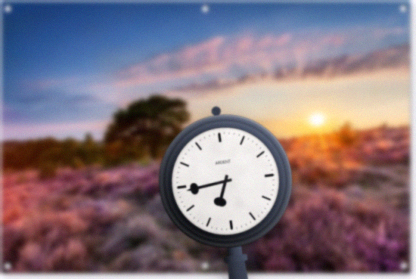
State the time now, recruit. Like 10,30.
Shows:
6,44
